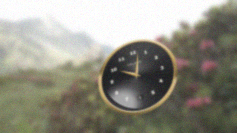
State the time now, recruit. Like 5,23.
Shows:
10,02
